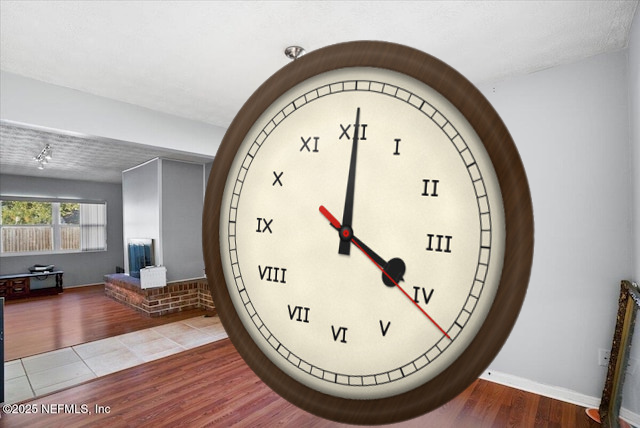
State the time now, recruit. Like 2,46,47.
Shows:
4,00,21
